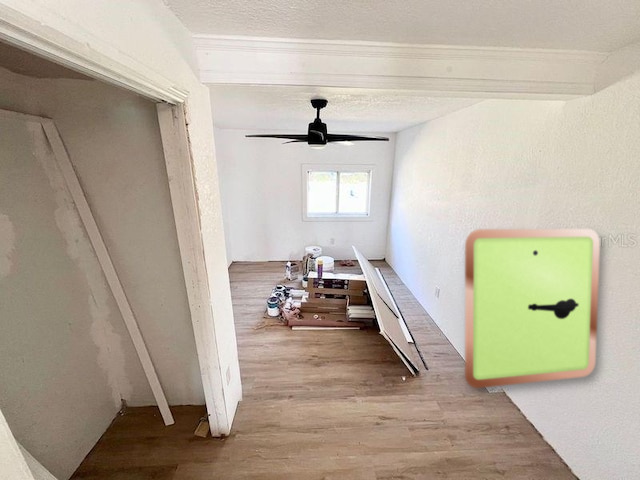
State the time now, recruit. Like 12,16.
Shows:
3,15
